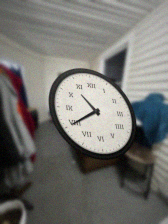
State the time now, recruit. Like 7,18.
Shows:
10,40
